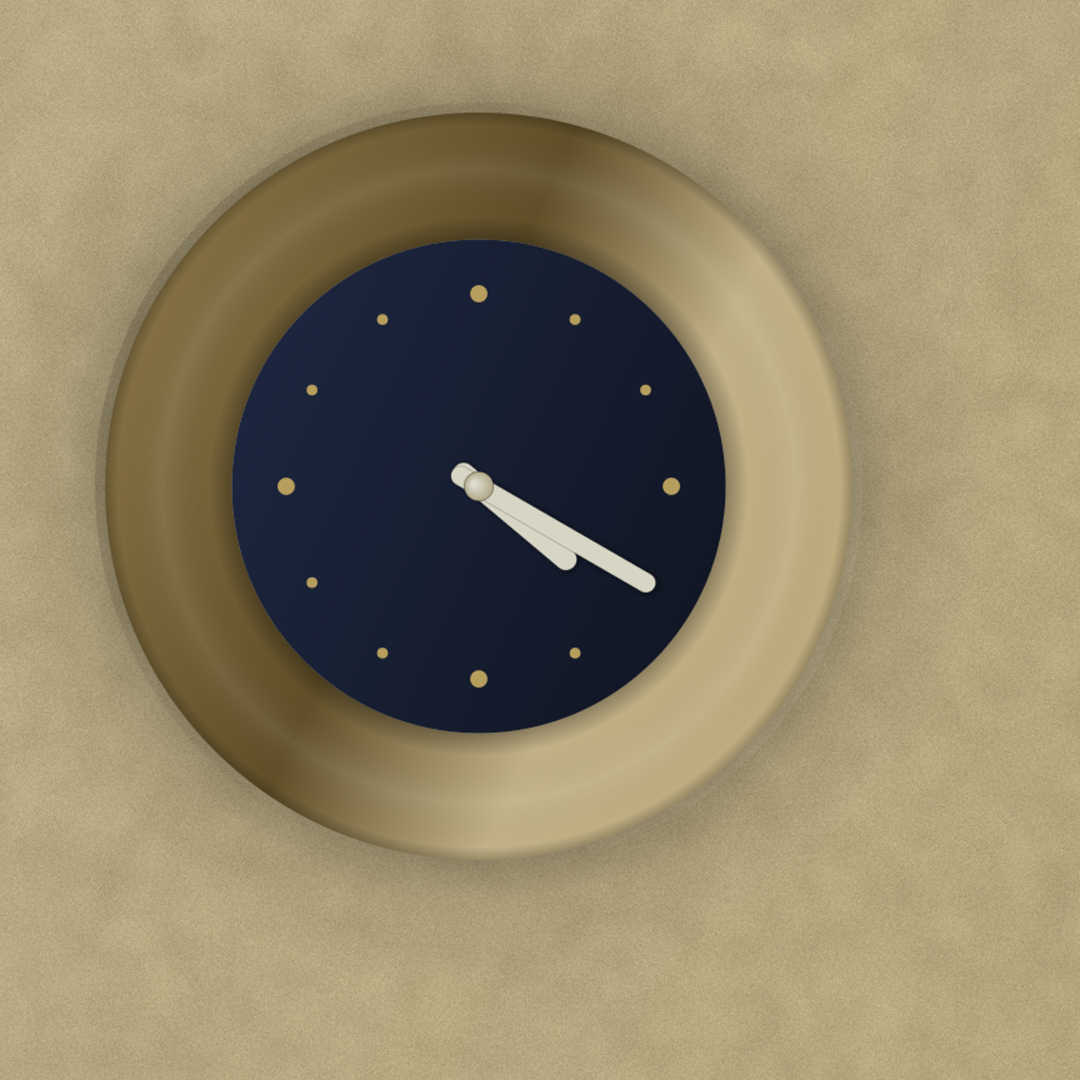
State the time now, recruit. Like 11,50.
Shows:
4,20
